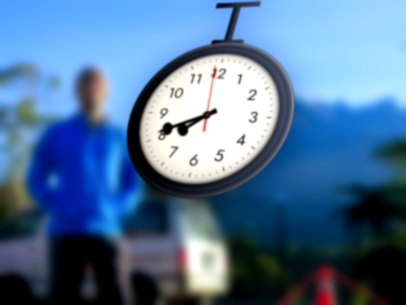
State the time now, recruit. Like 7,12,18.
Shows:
7,40,59
